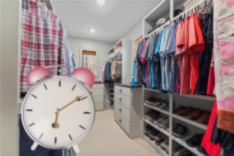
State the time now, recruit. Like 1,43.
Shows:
6,09
